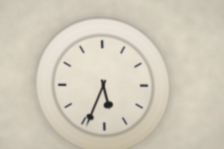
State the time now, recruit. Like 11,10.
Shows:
5,34
